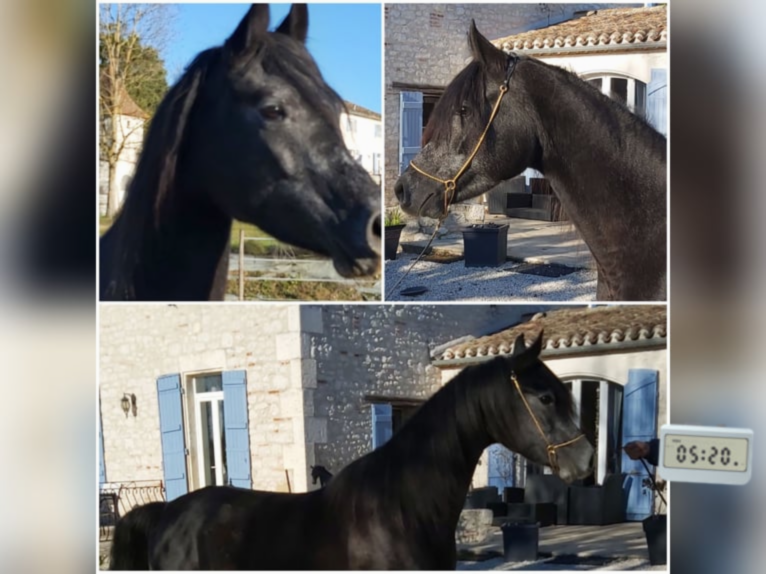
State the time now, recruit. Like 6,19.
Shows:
5,20
